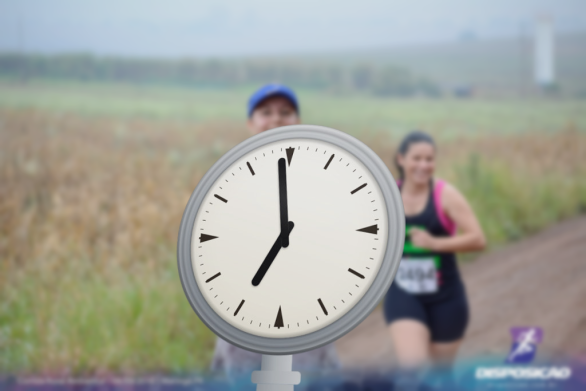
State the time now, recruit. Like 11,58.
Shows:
6,59
